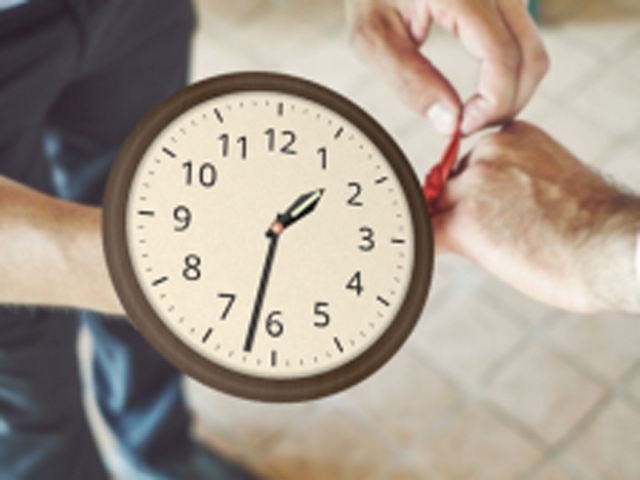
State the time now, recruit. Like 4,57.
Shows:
1,32
